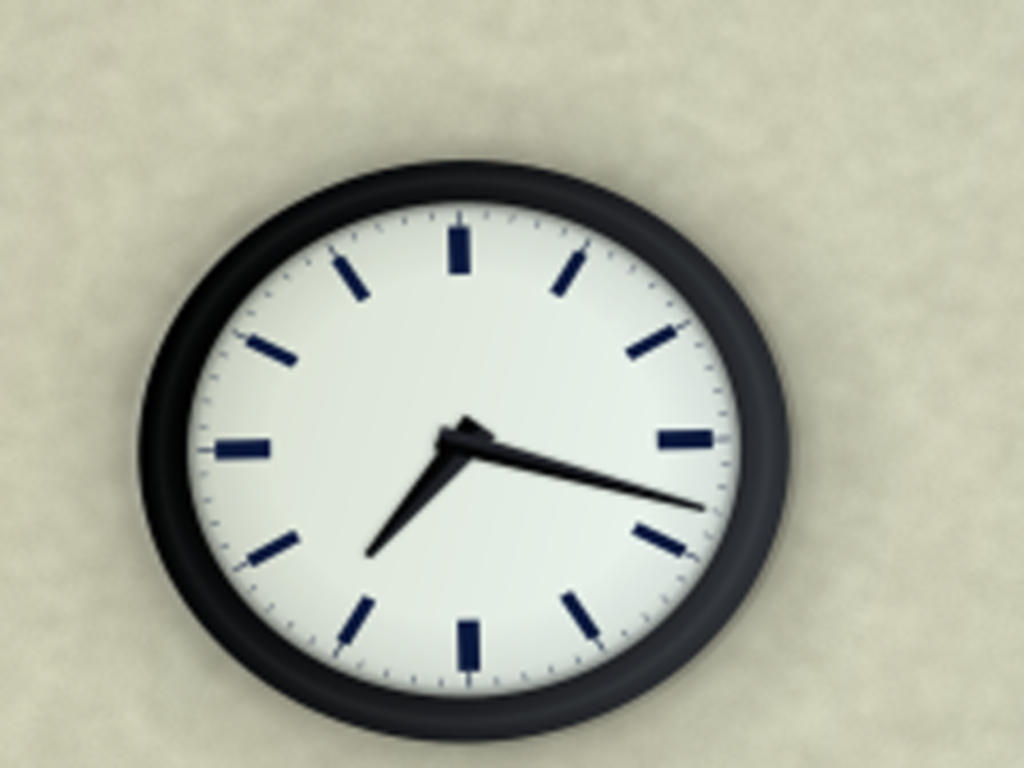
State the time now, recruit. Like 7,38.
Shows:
7,18
